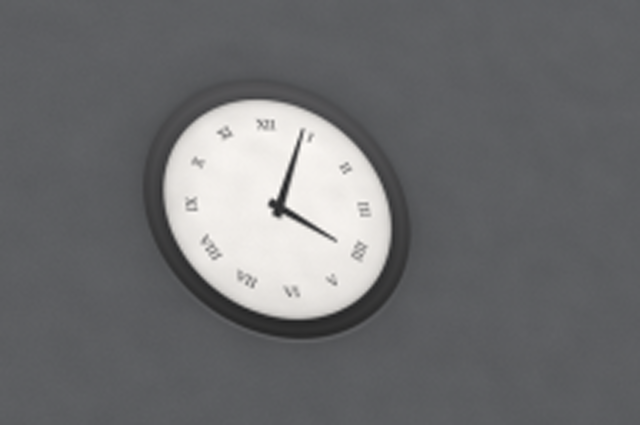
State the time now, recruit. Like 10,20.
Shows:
4,04
